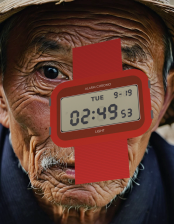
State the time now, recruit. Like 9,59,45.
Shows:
2,49,53
